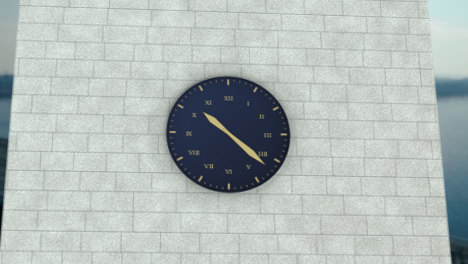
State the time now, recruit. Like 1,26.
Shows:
10,22
